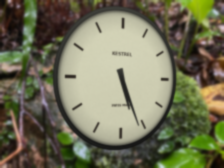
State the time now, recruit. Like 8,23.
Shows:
5,26
